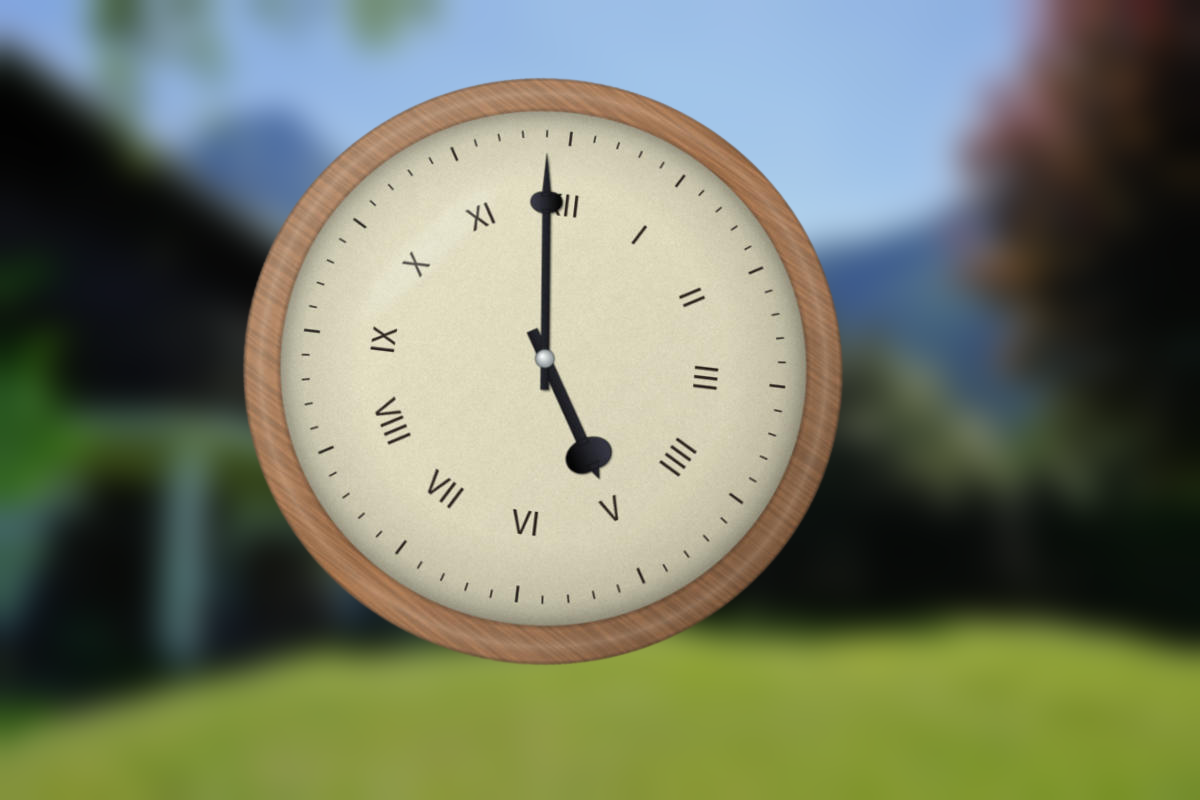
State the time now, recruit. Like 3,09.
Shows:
4,59
